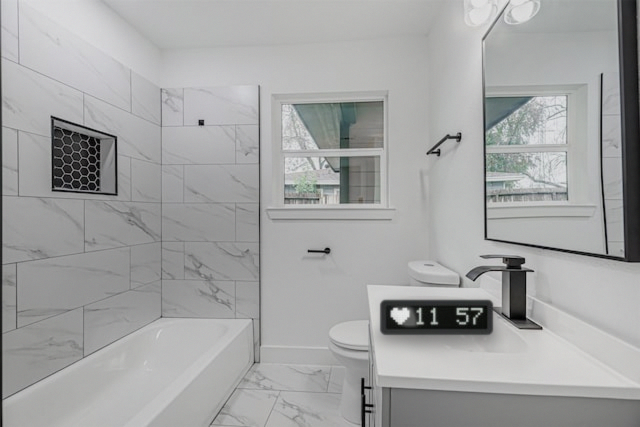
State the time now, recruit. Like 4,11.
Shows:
11,57
